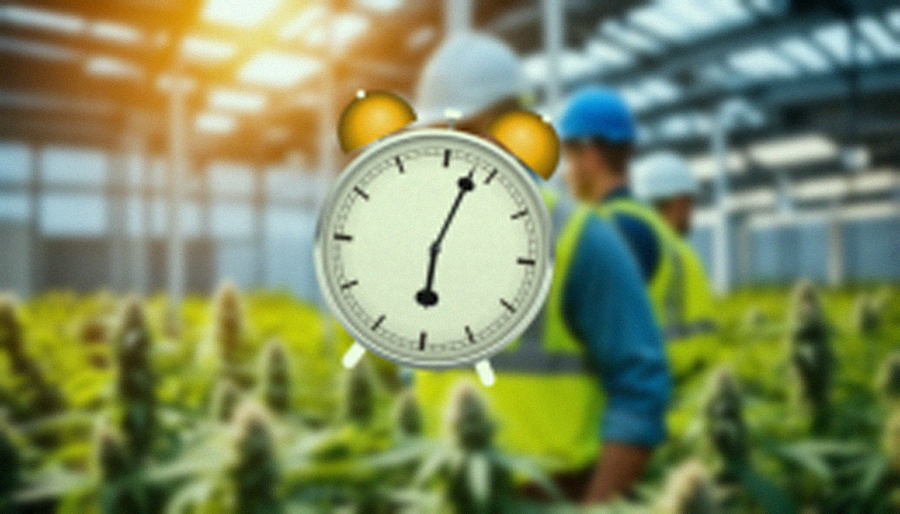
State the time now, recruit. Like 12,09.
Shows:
6,03
